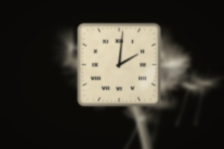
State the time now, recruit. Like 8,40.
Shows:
2,01
